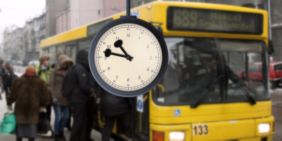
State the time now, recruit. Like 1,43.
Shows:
10,47
